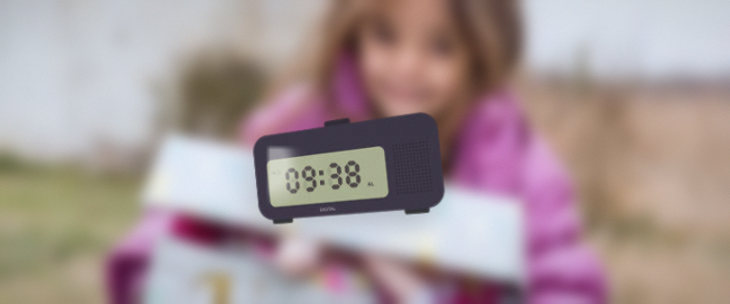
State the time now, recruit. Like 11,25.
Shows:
9,38
